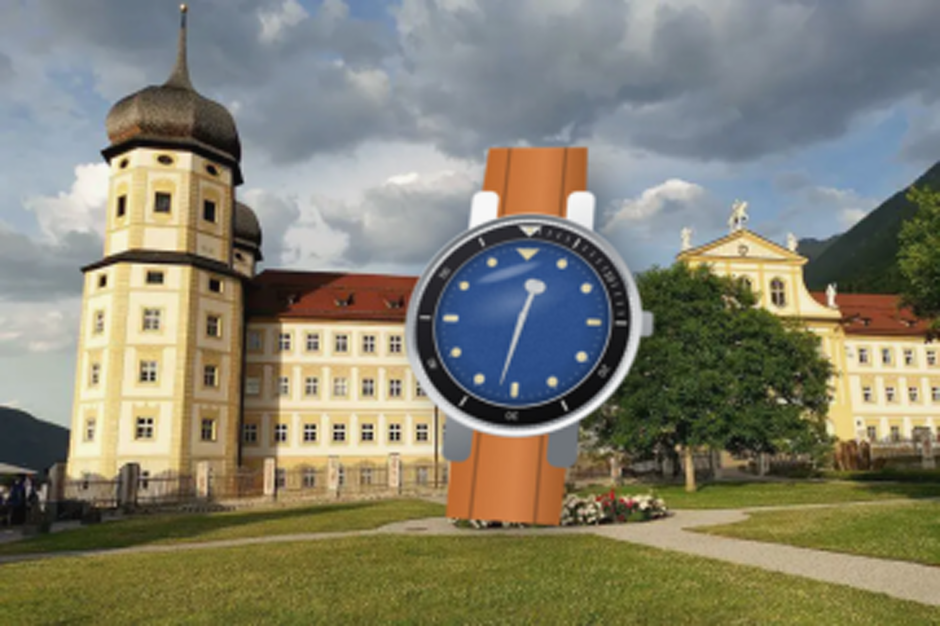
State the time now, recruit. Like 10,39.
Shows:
12,32
